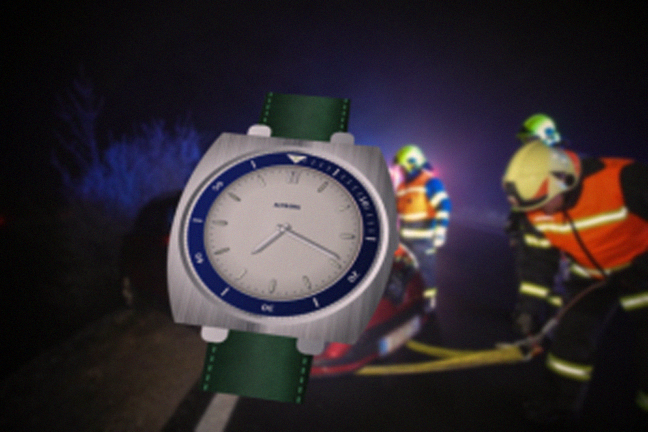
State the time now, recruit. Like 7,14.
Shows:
7,19
